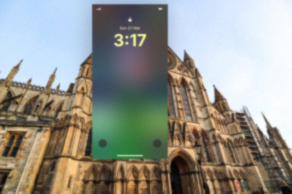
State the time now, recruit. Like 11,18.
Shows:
3,17
